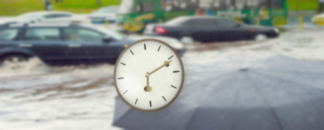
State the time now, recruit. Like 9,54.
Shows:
6,11
